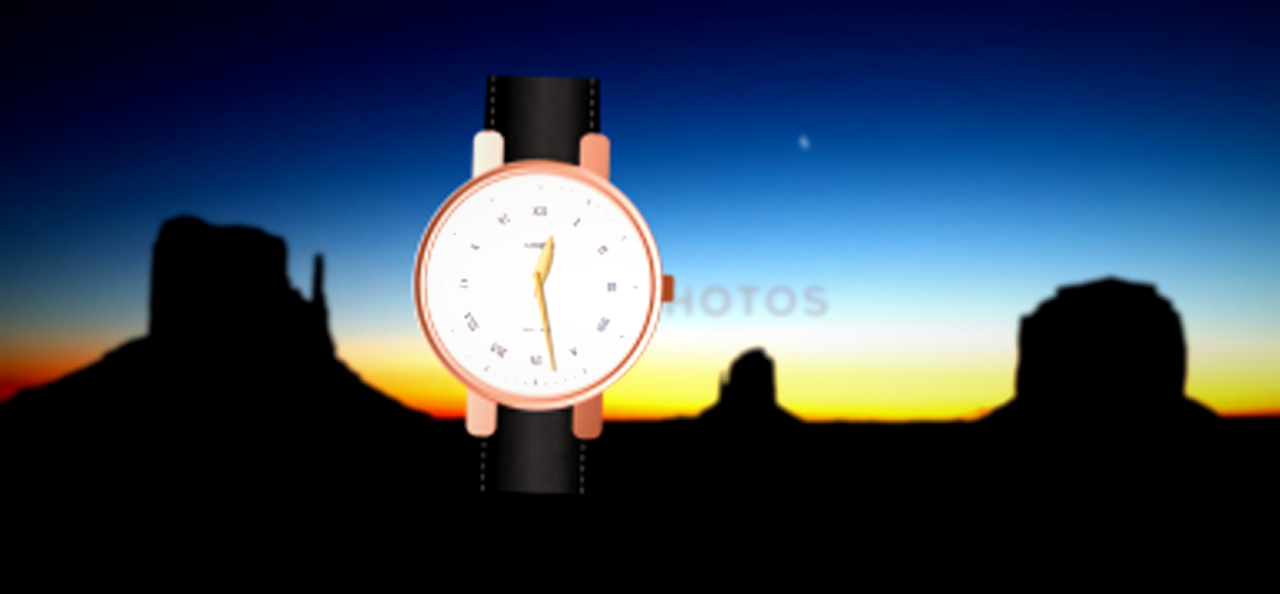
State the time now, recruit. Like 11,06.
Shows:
12,28
